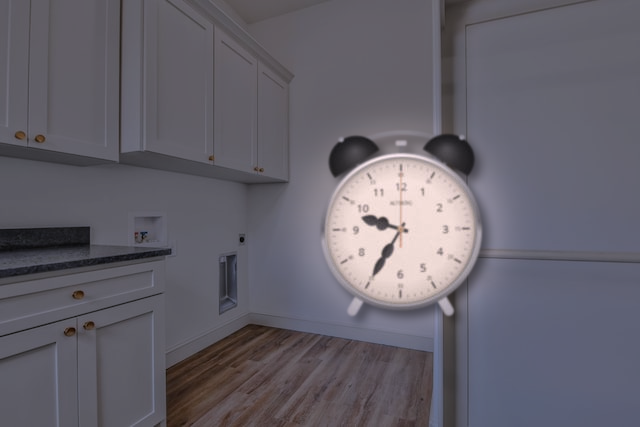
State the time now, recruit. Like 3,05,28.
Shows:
9,35,00
